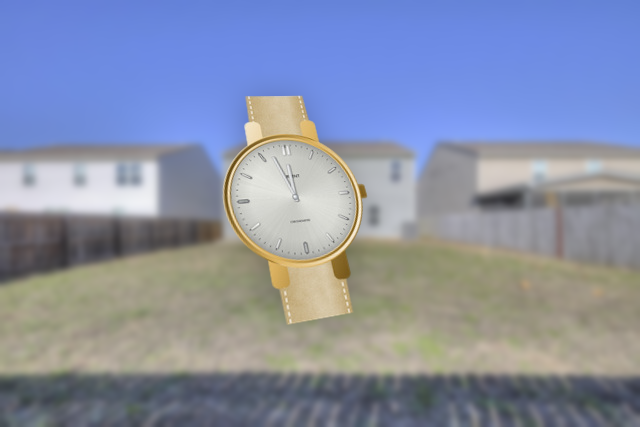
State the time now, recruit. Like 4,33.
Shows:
11,57
